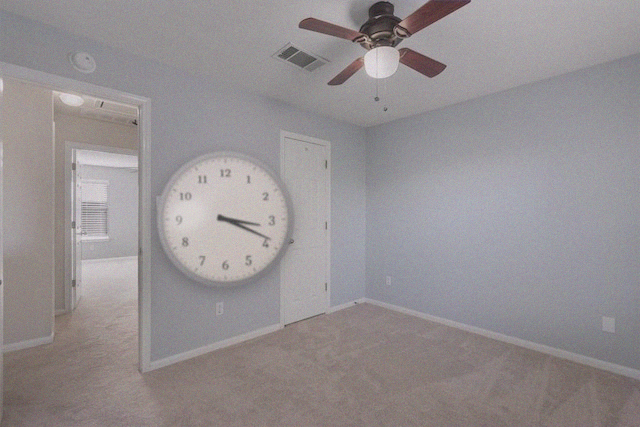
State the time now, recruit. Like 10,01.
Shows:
3,19
